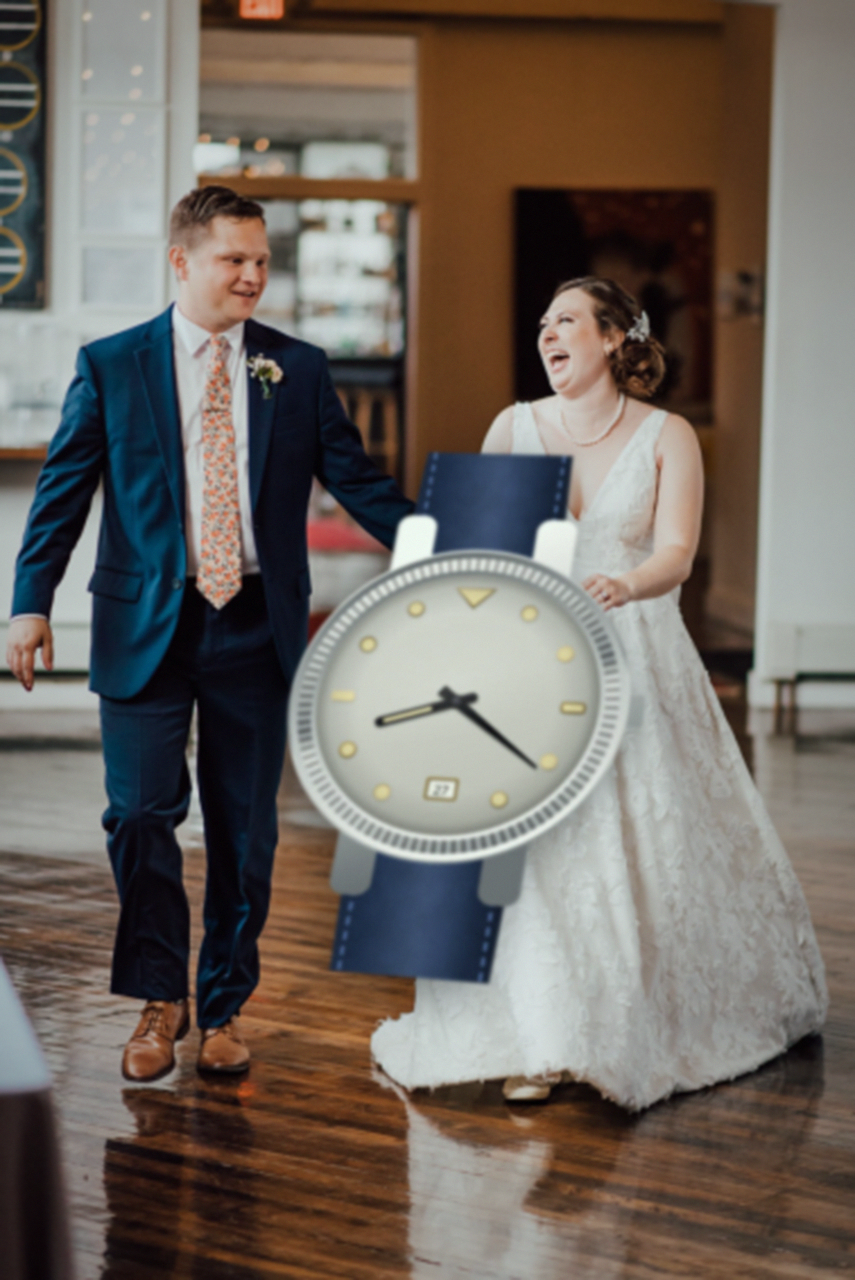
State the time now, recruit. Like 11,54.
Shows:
8,21
